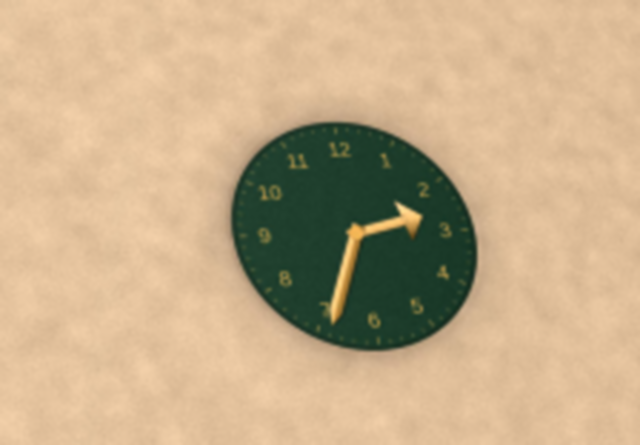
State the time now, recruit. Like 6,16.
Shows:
2,34
